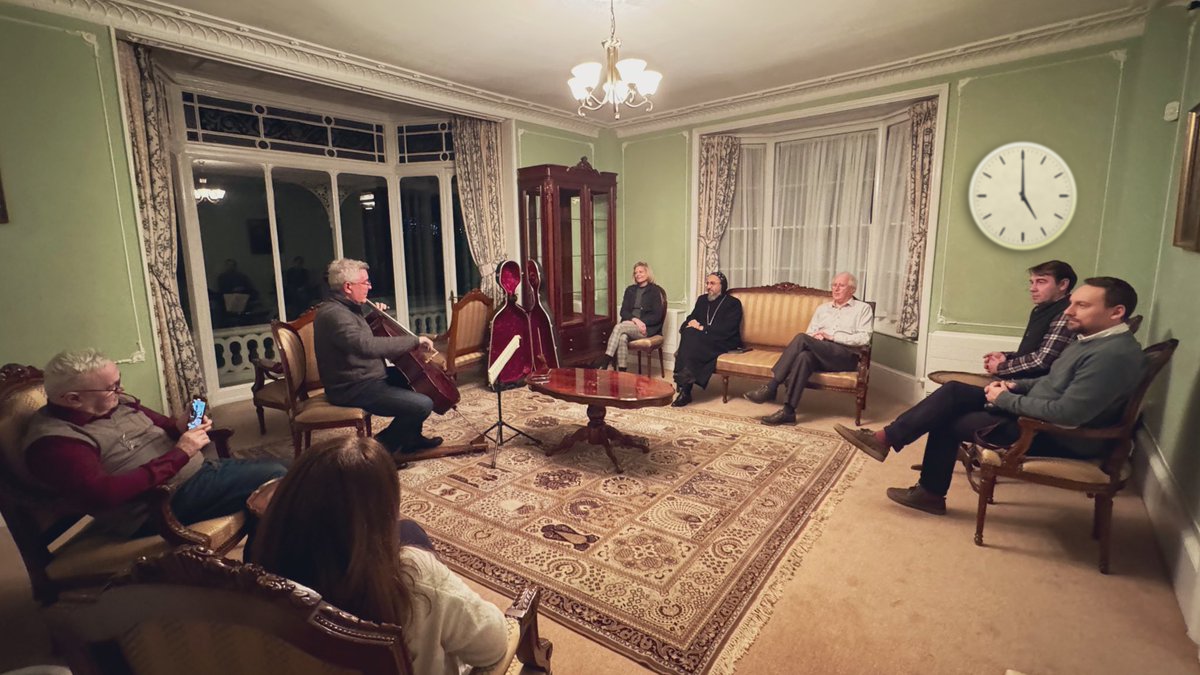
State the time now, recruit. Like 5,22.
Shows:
5,00
